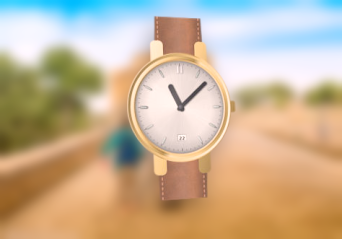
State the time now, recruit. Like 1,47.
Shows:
11,08
